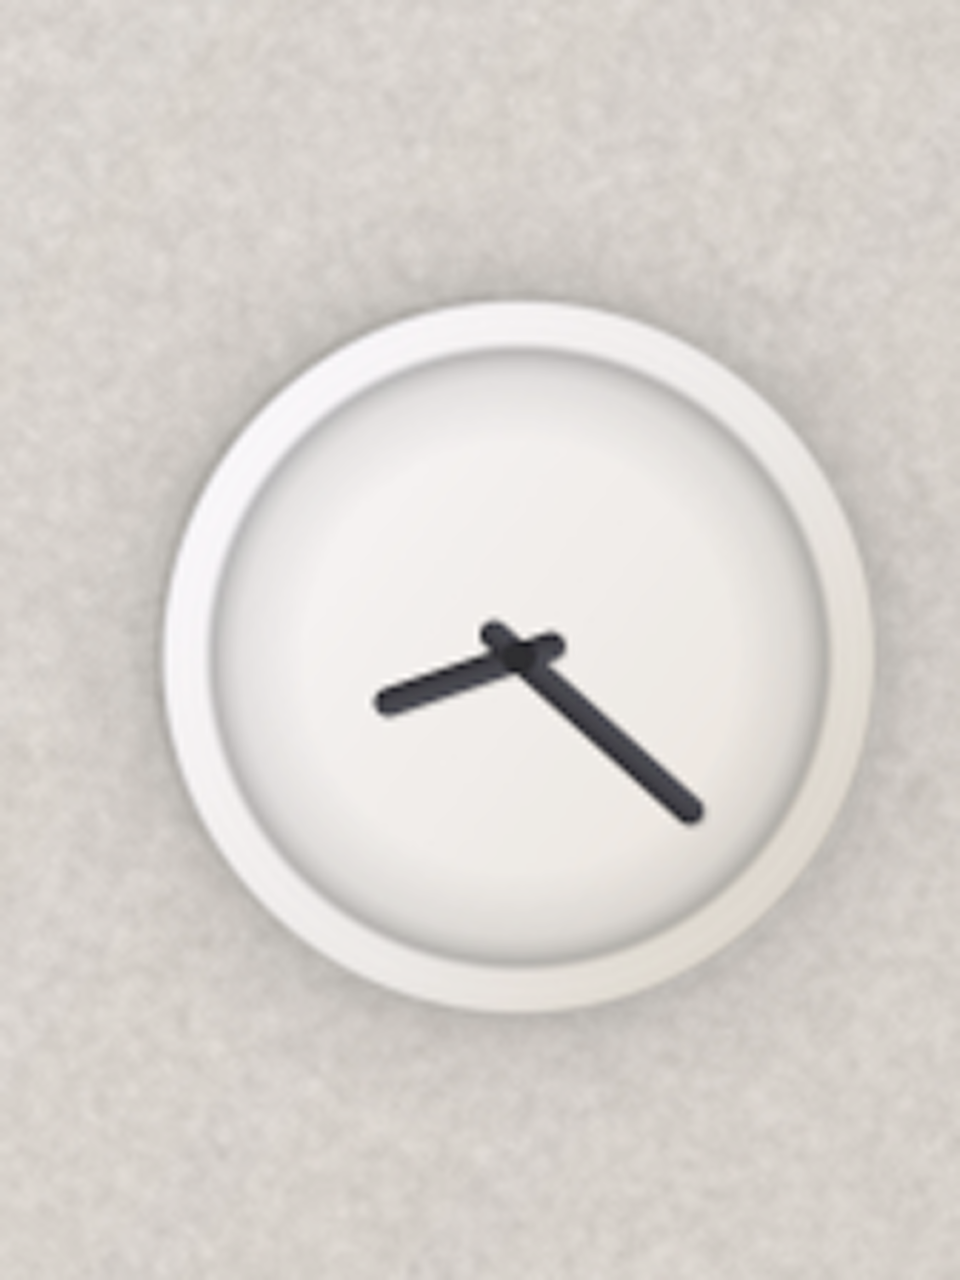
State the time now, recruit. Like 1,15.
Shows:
8,22
